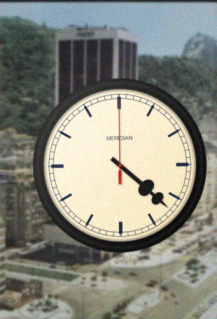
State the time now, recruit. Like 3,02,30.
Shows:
4,22,00
